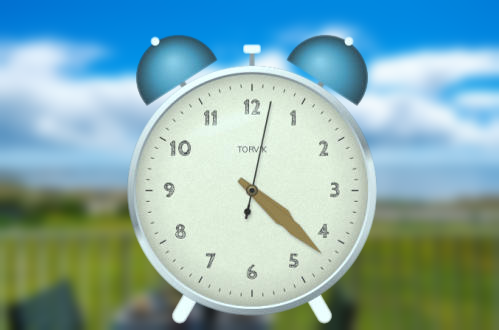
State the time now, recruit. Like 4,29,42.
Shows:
4,22,02
